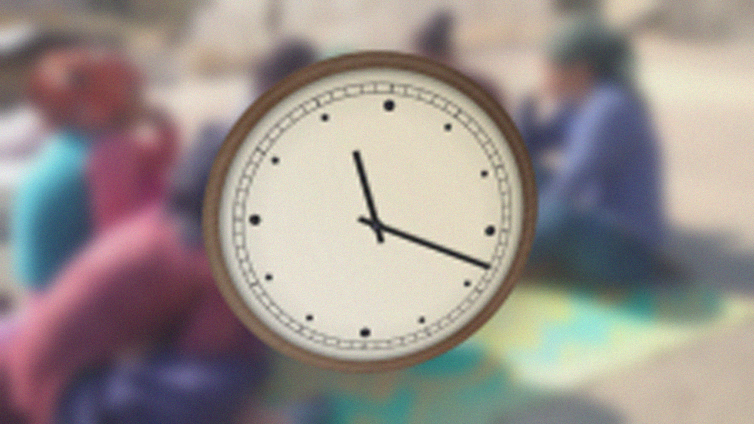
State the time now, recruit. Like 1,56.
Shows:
11,18
